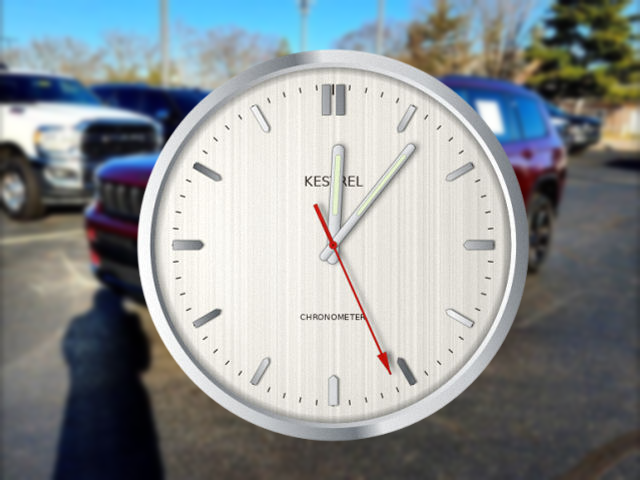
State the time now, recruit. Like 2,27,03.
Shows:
12,06,26
